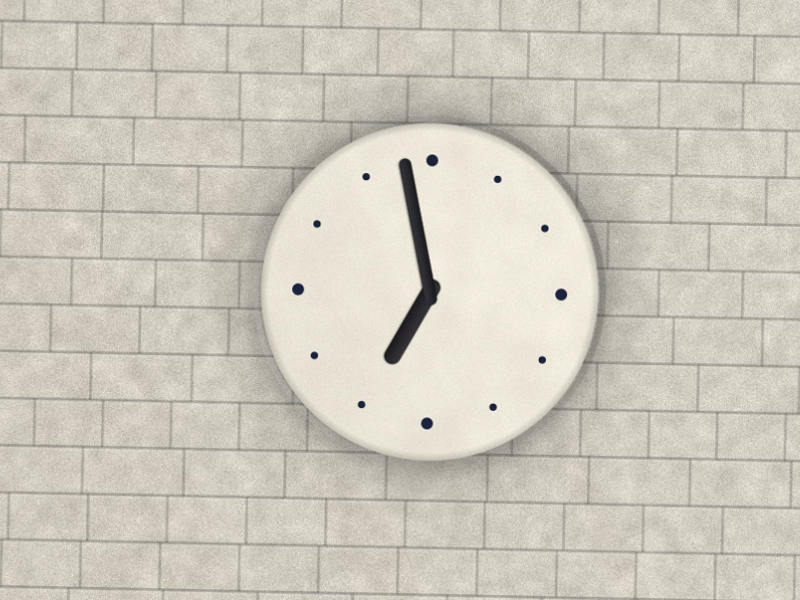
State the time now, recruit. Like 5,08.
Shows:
6,58
